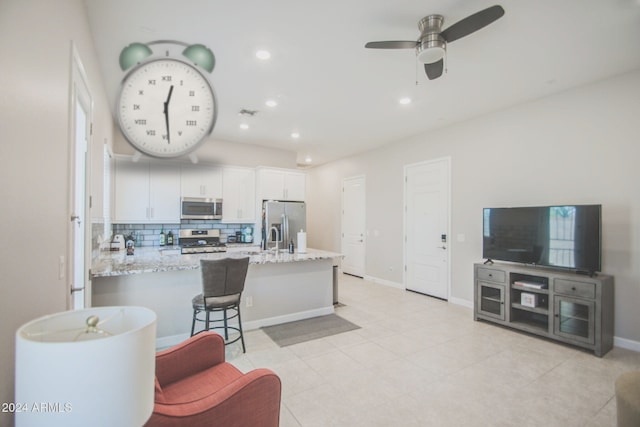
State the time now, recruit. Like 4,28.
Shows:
12,29
